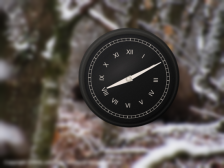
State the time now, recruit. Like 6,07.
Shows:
8,10
